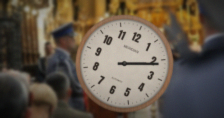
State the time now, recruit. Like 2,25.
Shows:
2,11
